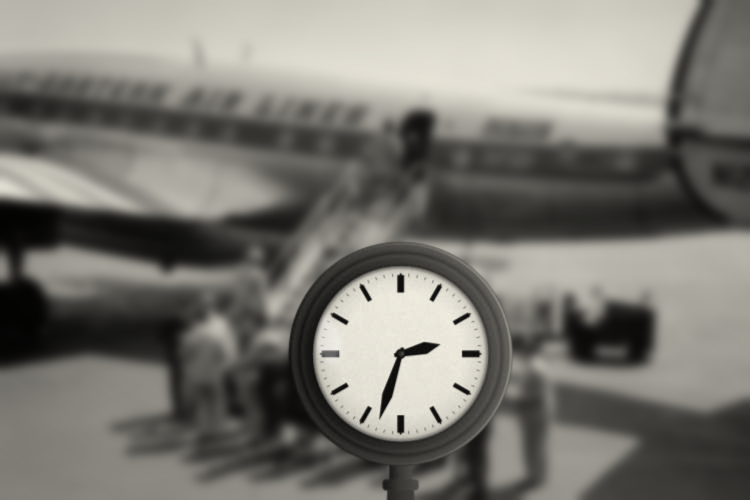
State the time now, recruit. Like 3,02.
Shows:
2,33
